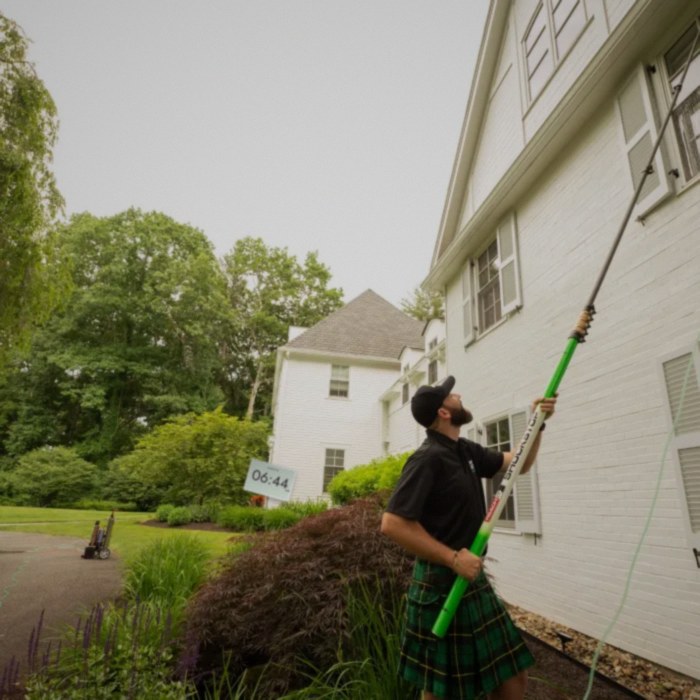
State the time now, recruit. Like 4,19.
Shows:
6,44
